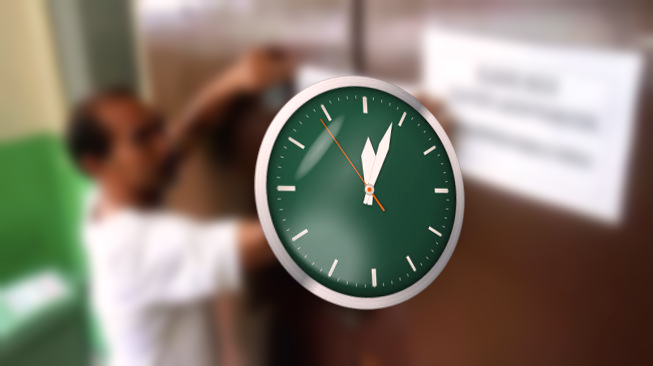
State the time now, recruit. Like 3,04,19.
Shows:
12,03,54
